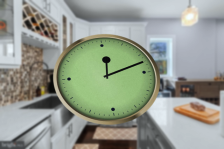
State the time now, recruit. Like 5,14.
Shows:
12,12
